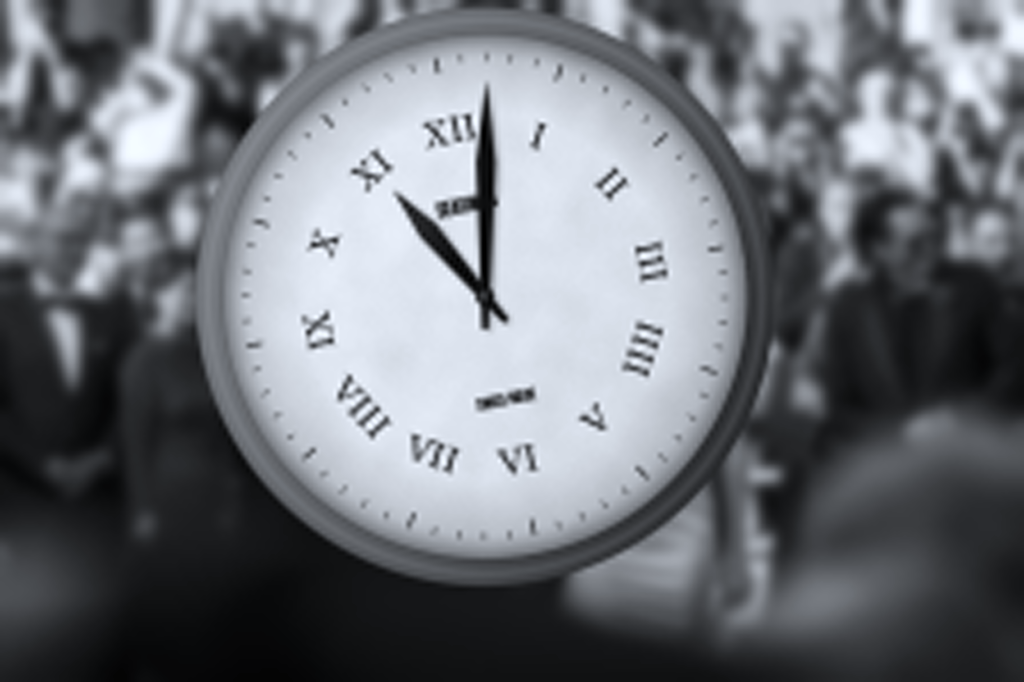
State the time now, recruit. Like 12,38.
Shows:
11,02
